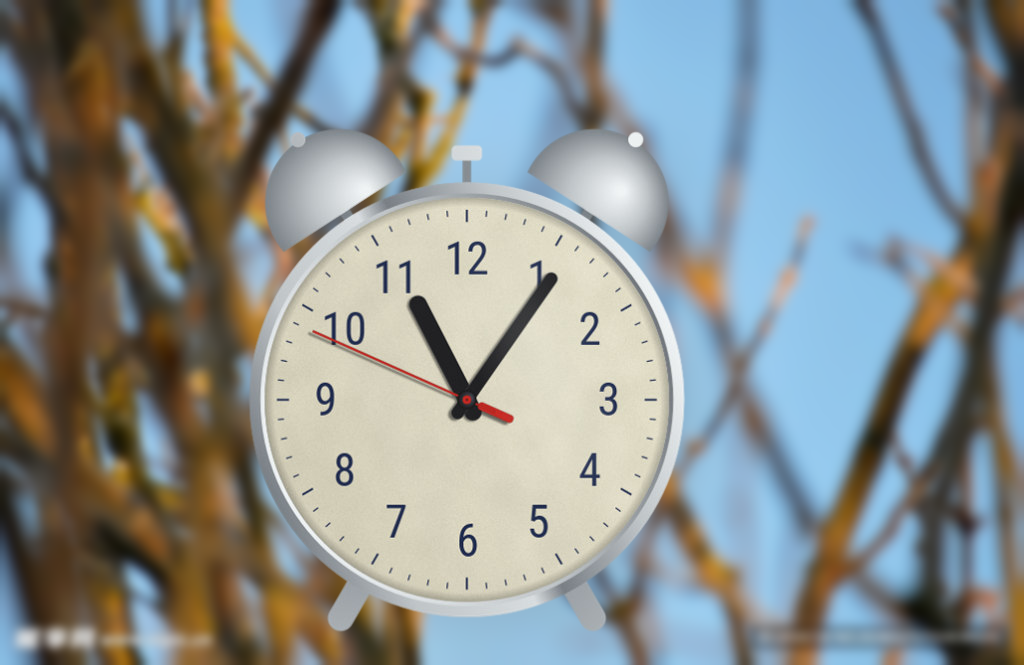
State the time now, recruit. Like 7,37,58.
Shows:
11,05,49
